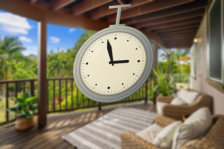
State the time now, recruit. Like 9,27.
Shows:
2,57
